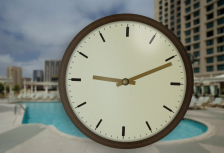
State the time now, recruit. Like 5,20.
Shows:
9,11
